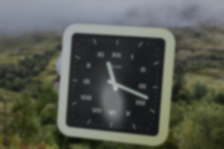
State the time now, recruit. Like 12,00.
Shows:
11,18
